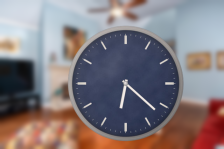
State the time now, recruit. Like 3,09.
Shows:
6,22
